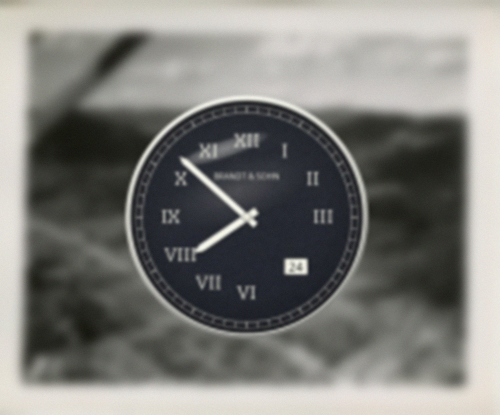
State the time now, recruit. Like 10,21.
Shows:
7,52
